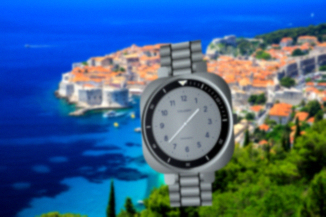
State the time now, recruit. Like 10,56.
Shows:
1,38
